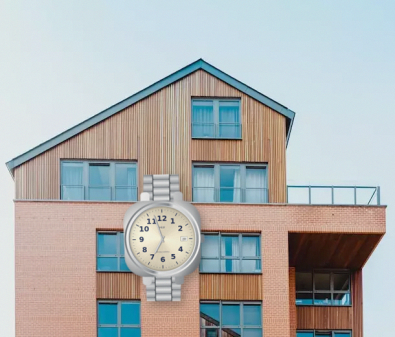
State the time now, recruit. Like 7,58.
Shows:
6,57
